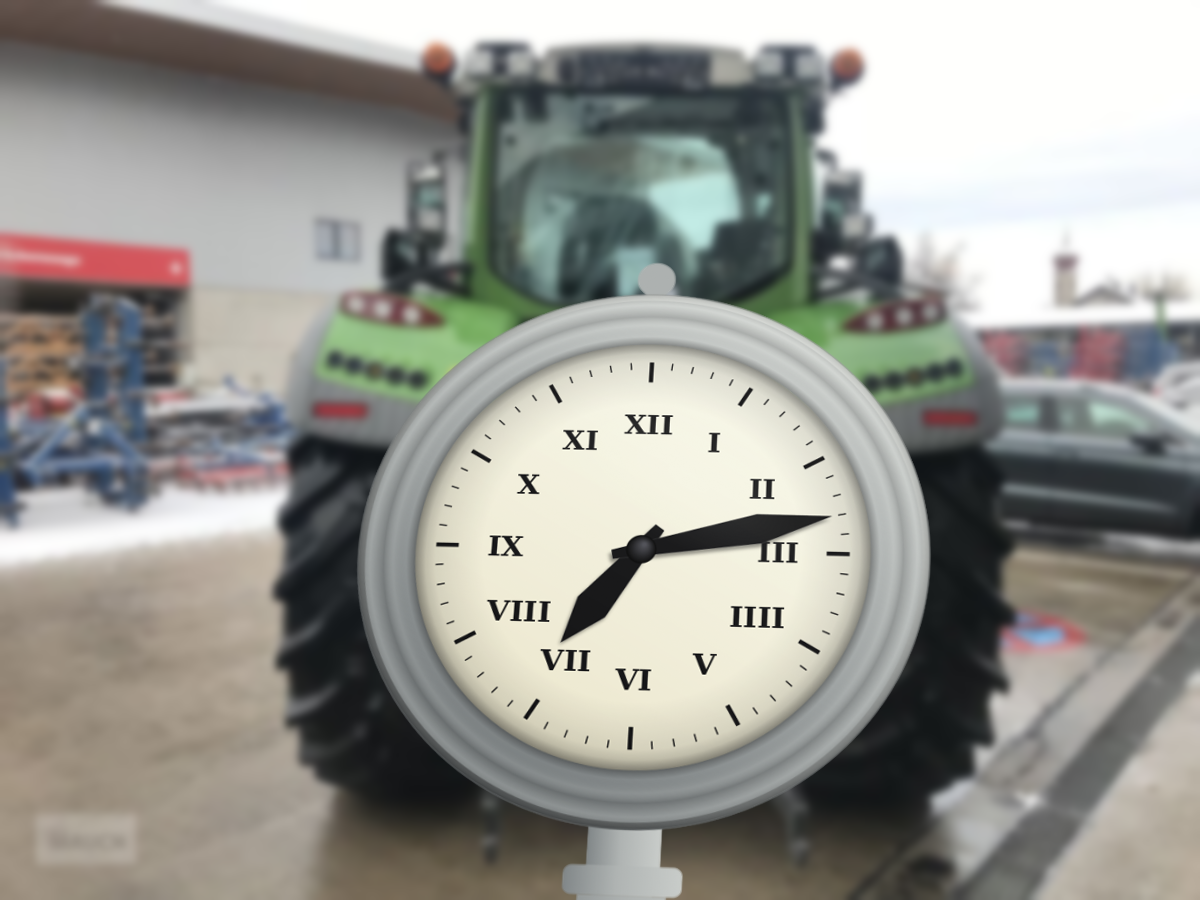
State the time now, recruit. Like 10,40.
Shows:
7,13
